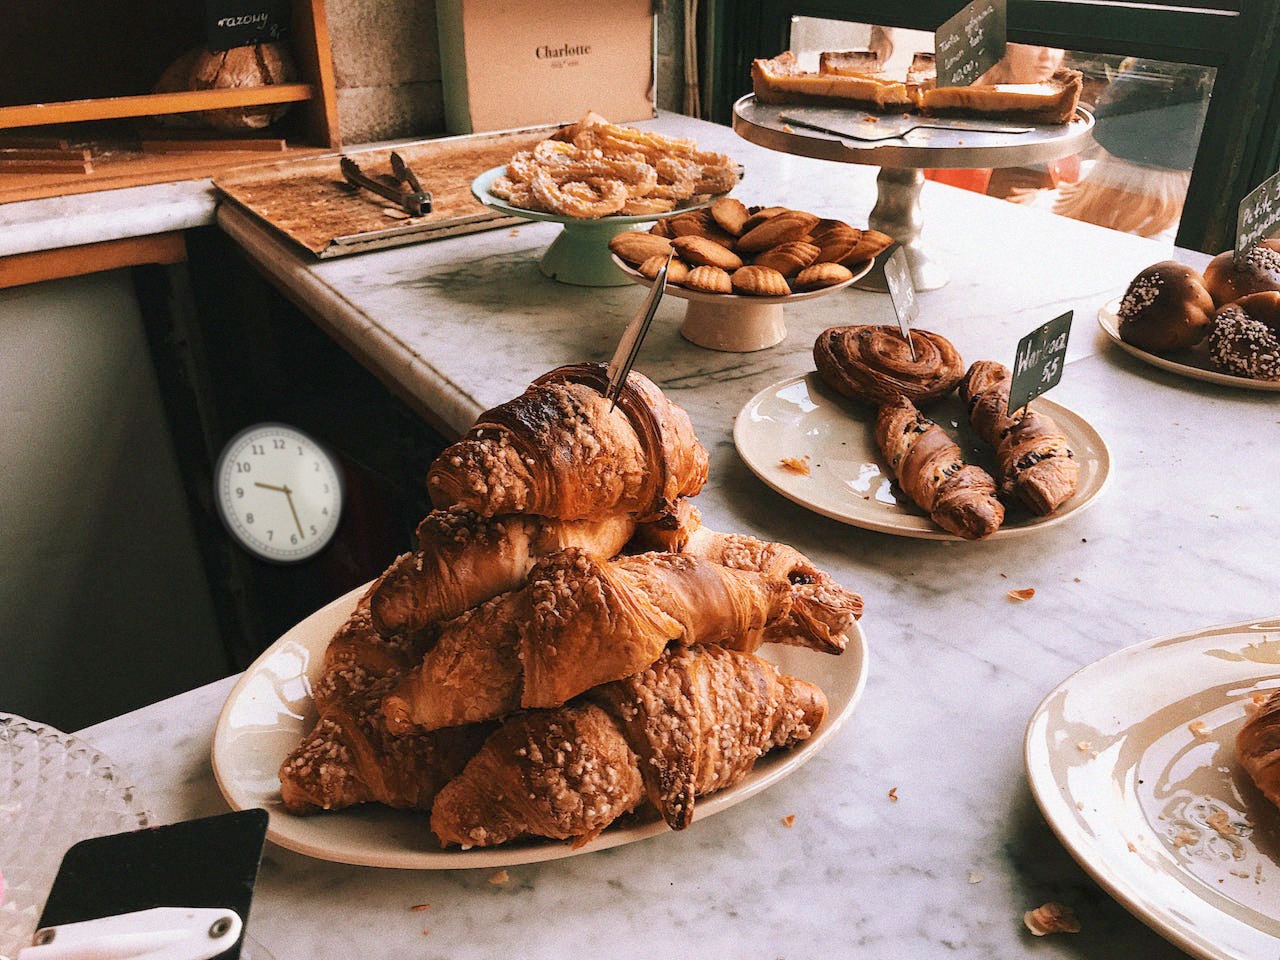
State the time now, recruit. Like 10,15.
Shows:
9,28
